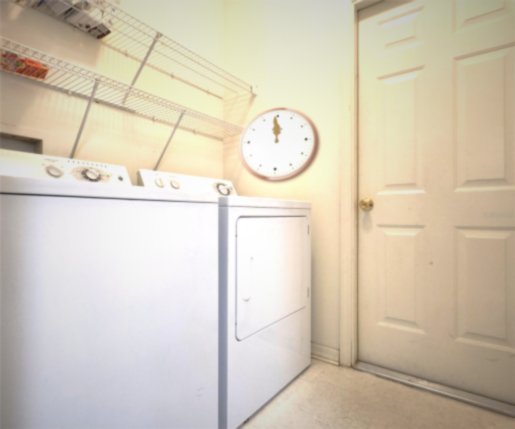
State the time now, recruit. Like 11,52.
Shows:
11,59
